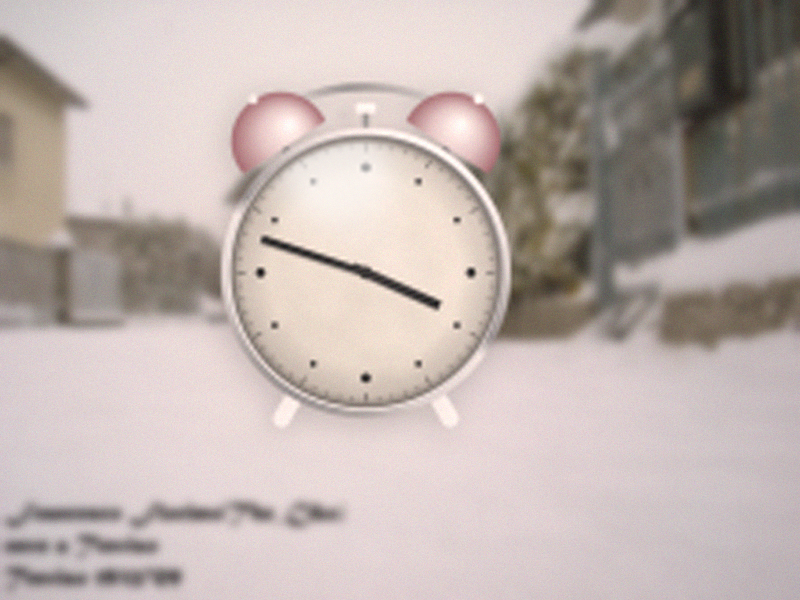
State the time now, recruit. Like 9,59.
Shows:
3,48
